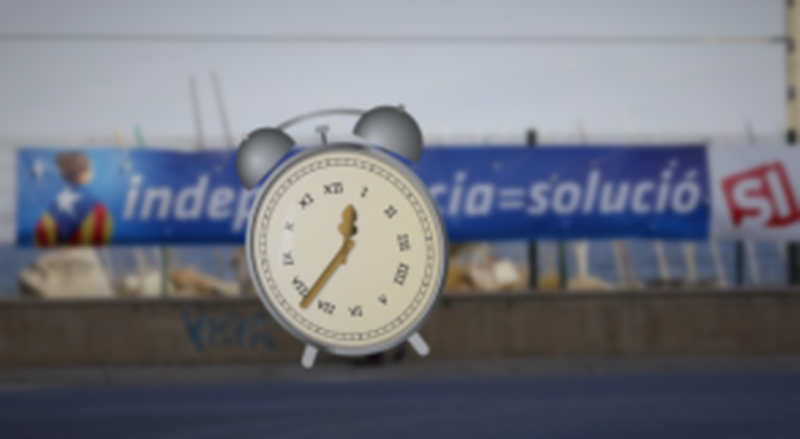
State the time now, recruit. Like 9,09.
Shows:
12,38
